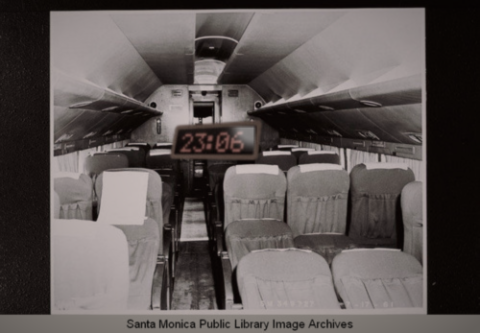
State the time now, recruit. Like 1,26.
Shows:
23,06
